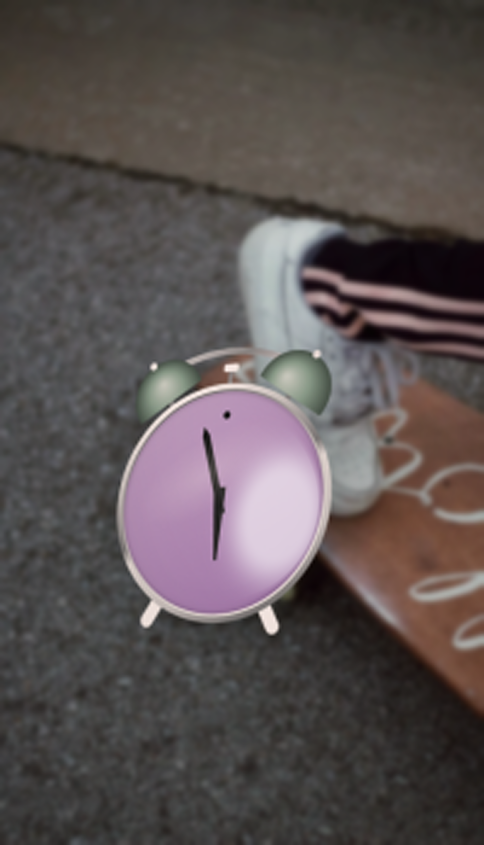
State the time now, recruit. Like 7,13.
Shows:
5,57
